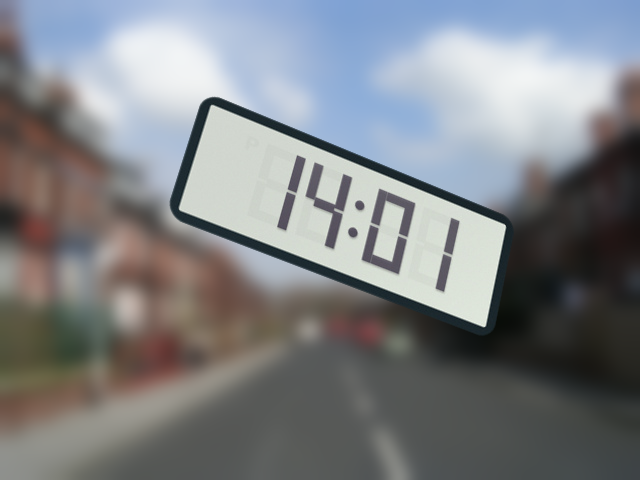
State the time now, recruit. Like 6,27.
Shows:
14,01
